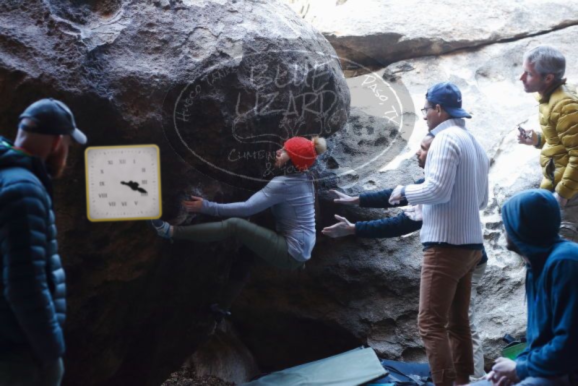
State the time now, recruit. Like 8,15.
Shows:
3,19
